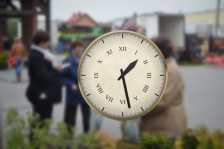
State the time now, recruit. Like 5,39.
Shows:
1,28
